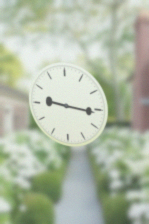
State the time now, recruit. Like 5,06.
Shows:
9,16
